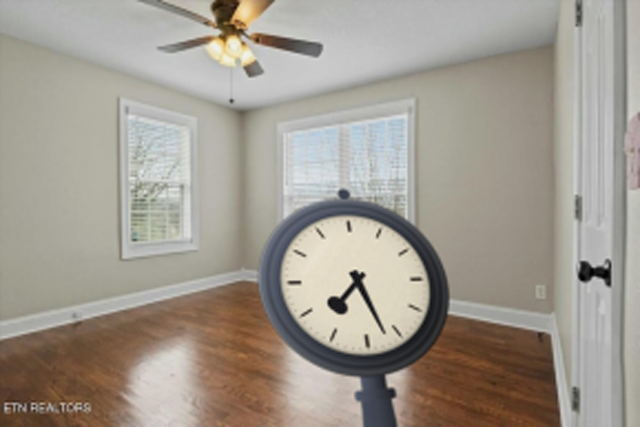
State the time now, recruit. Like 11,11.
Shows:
7,27
